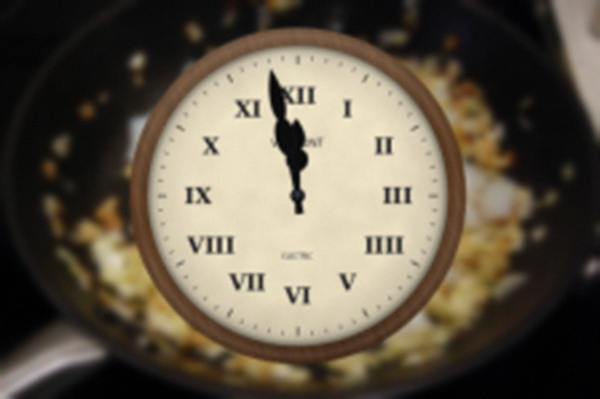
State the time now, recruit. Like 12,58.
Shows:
11,58
